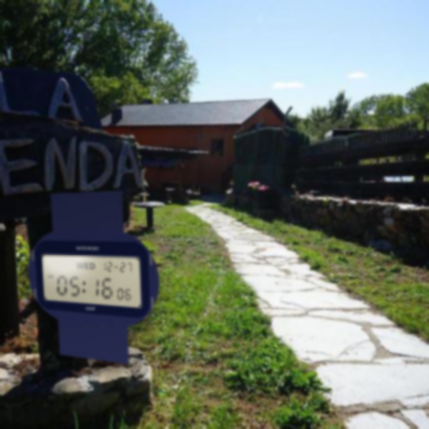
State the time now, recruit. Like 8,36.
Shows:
5,16
